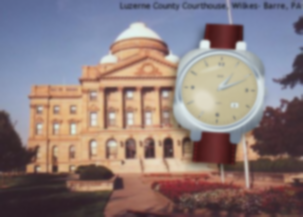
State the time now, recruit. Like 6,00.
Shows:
1,11
